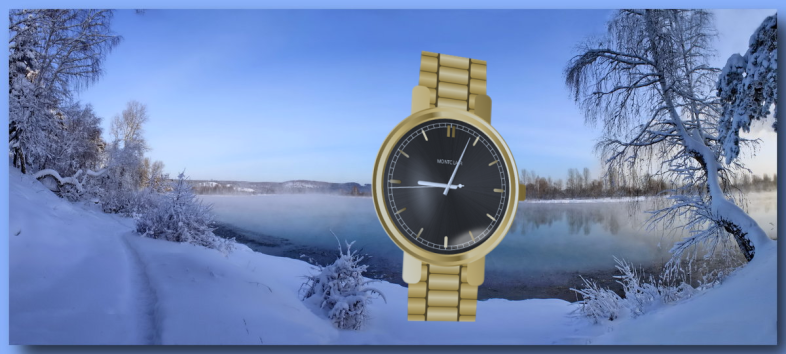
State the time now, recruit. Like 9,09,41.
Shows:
9,03,44
